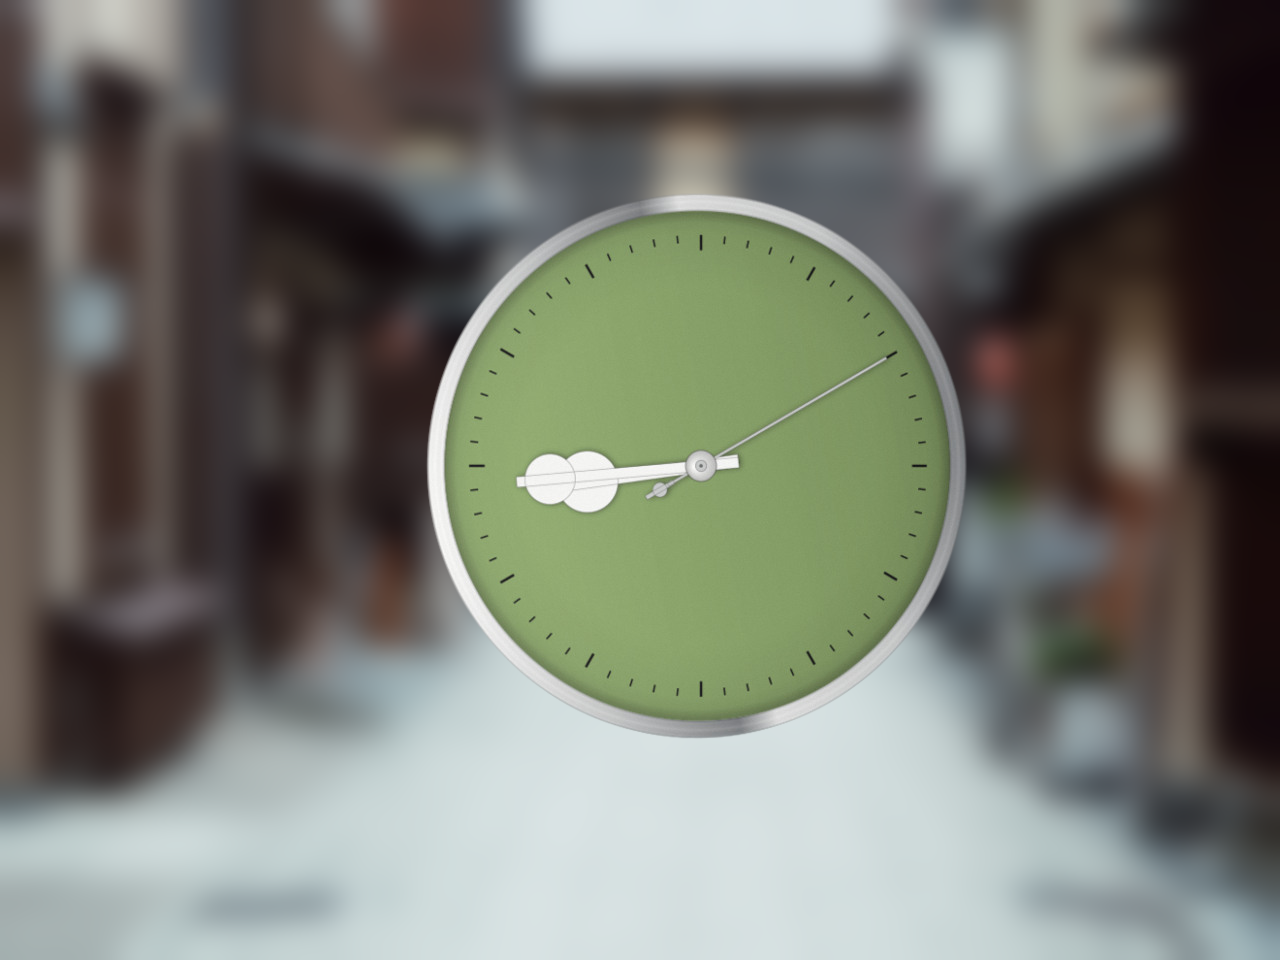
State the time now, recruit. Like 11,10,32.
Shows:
8,44,10
